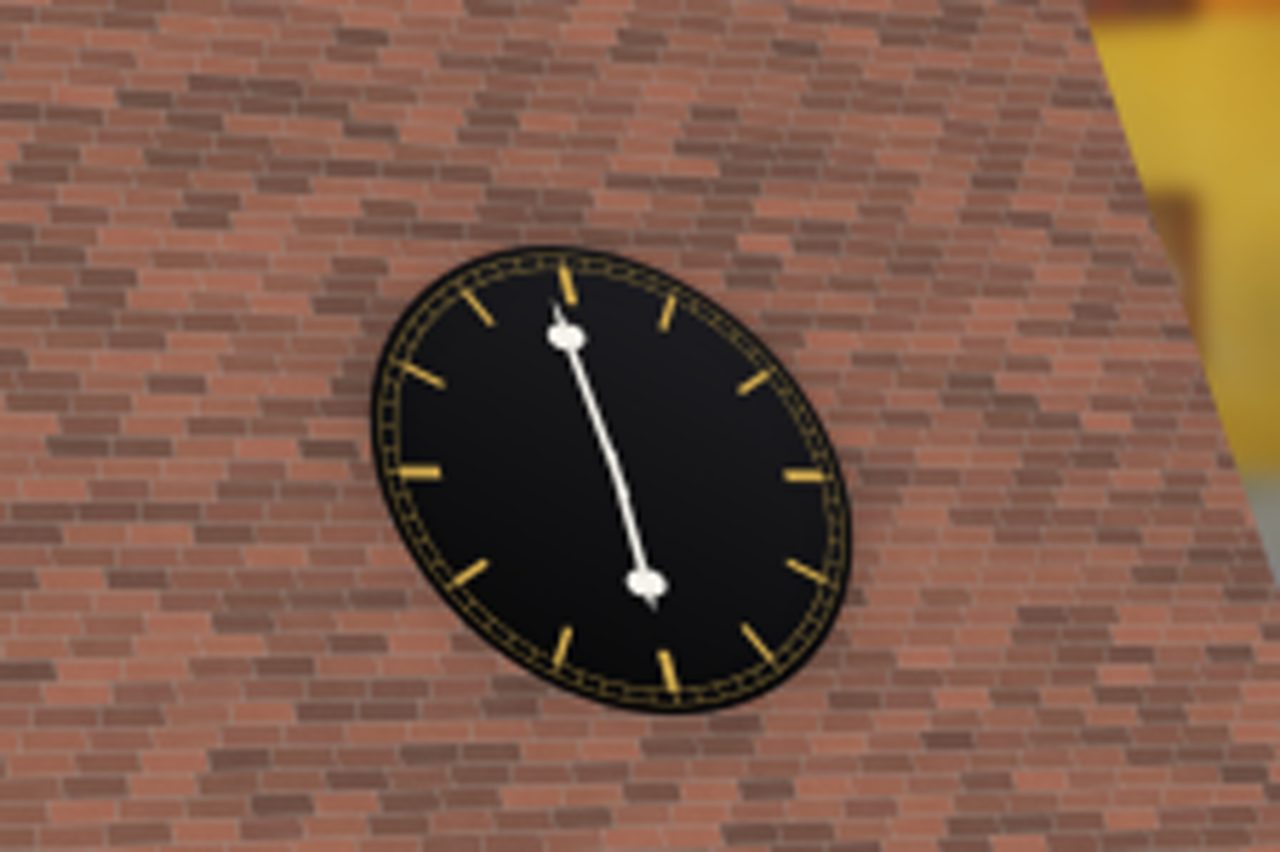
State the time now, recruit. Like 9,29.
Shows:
5,59
